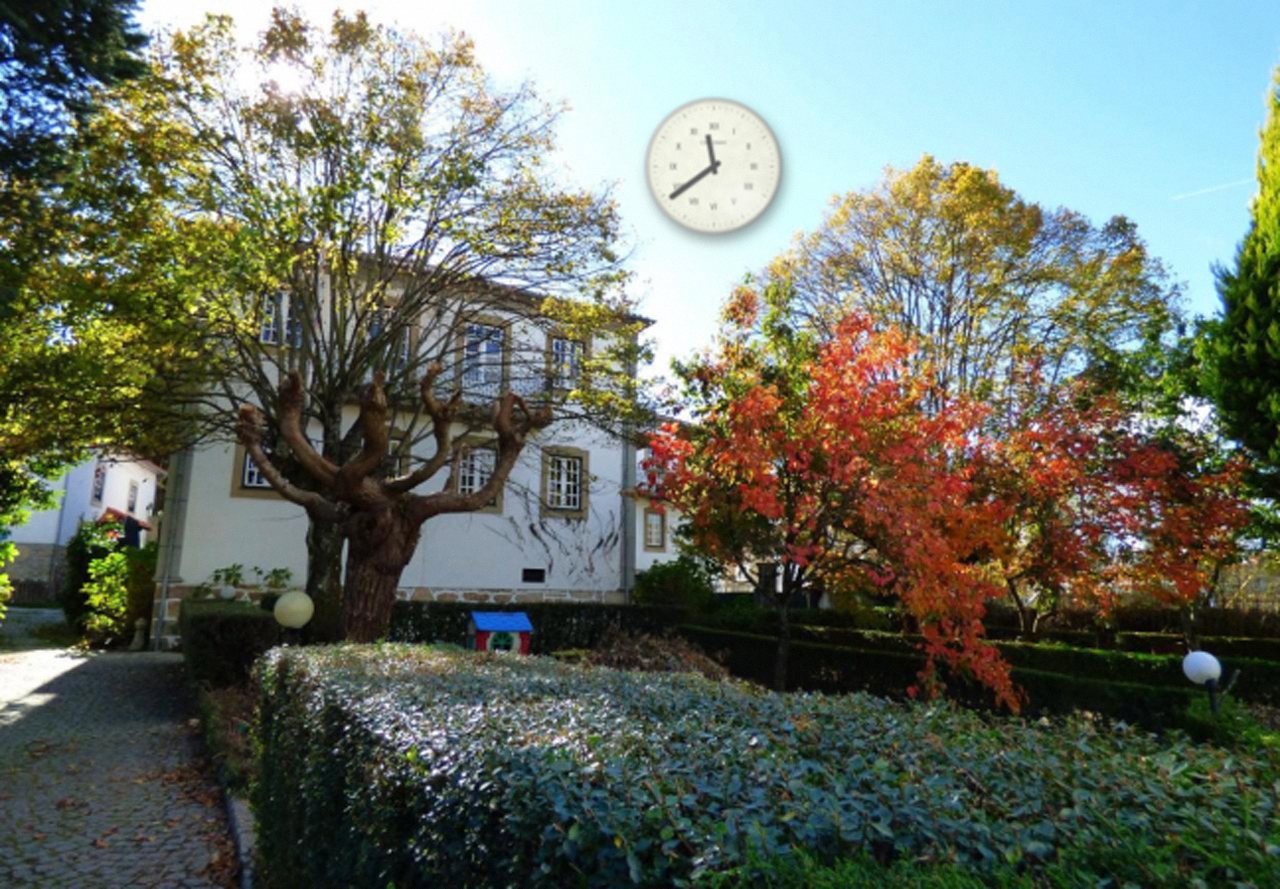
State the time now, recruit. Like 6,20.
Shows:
11,39
